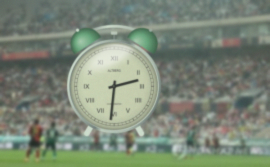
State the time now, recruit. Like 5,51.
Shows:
2,31
